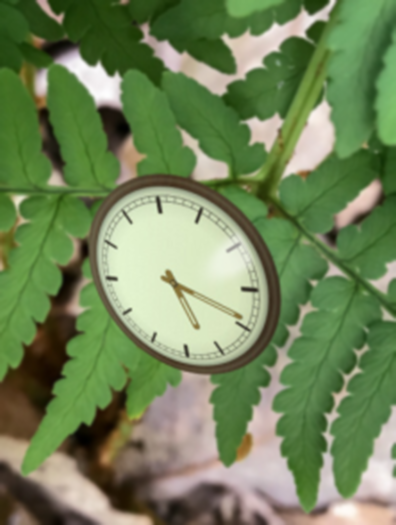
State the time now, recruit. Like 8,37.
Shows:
5,19
